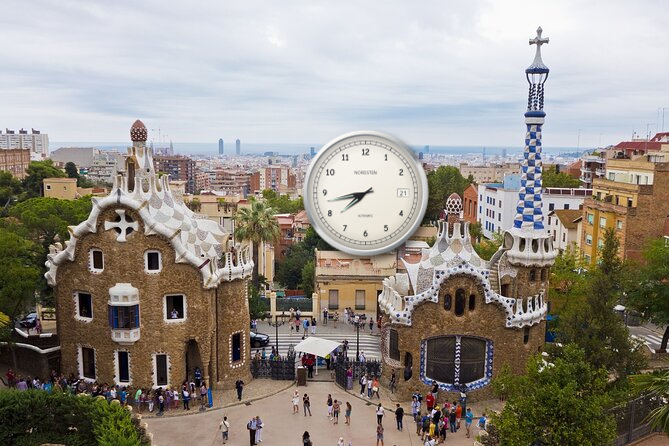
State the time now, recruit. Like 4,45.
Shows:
7,43
